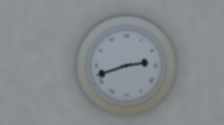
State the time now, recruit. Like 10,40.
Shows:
2,42
